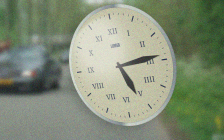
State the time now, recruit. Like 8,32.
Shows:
5,14
